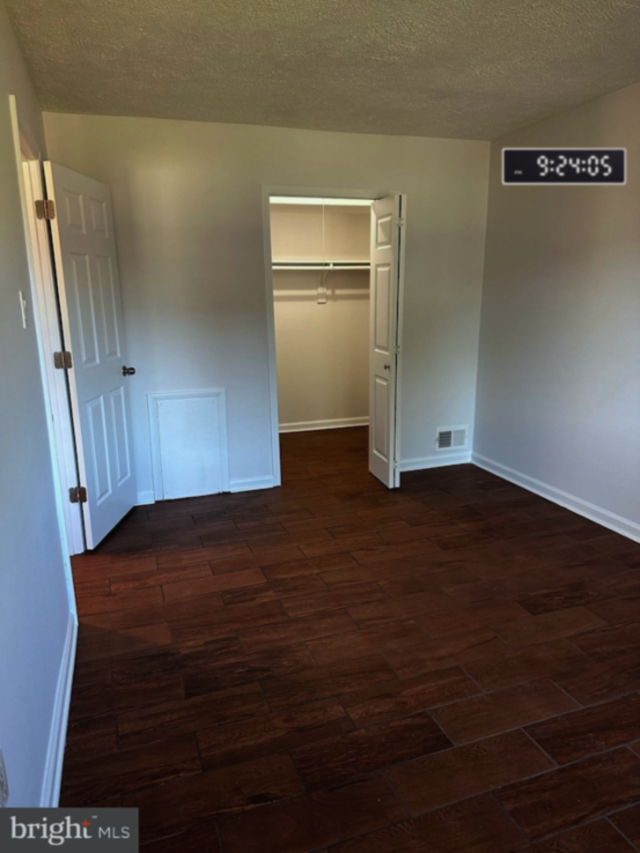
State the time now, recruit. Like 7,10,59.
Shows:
9,24,05
